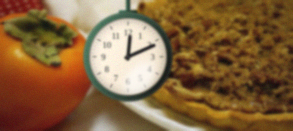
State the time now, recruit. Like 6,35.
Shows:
12,11
